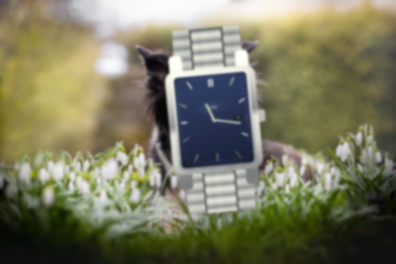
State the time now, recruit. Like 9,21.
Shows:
11,17
